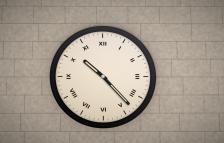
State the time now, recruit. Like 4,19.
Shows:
10,23
